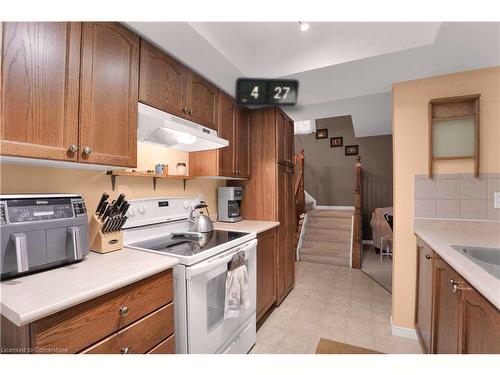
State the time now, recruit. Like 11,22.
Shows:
4,27
